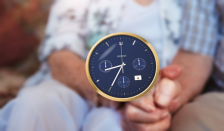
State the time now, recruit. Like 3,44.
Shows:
8,35
